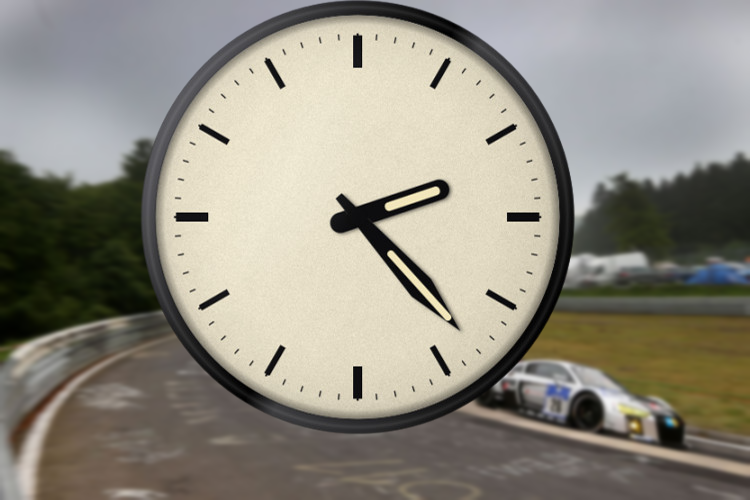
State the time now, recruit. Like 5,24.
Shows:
2,23
